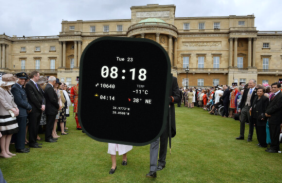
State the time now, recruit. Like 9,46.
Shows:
8,18
